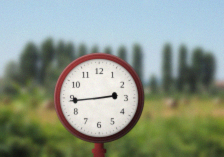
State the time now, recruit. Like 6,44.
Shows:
2,44
